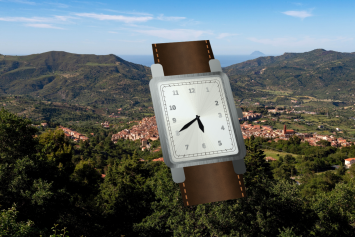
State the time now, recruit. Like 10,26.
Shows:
5,40
